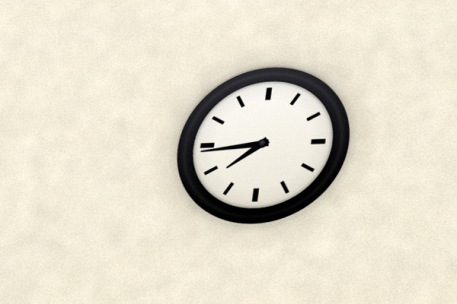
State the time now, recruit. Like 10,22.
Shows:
7,44
